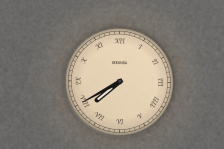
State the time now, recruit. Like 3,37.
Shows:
7,40
